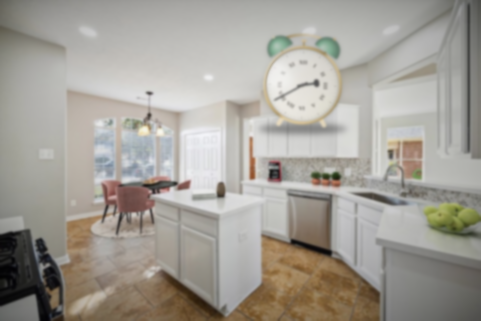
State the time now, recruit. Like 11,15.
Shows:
2,40
